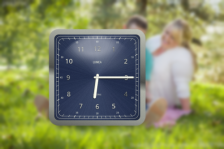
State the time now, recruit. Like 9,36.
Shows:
6,15
